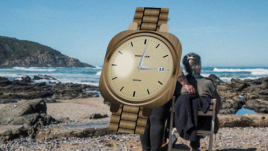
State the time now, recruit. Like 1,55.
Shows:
3,01
